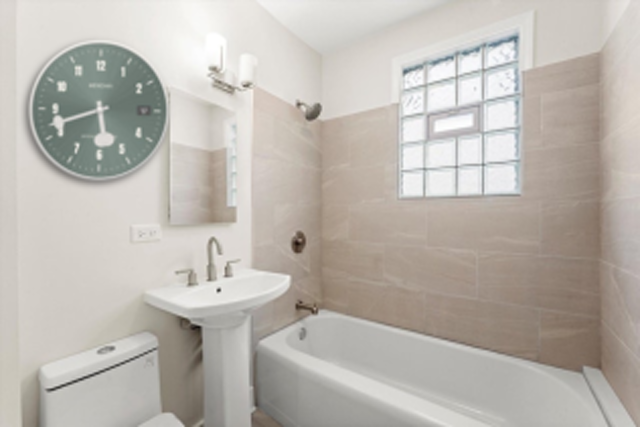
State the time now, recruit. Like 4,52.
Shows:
5,42
